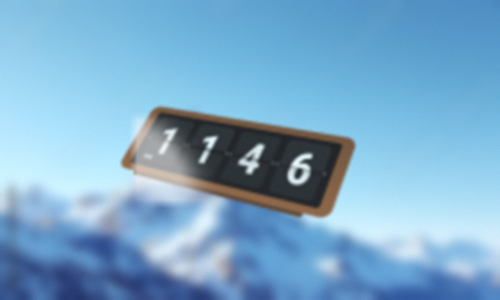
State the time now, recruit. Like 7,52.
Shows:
11,46
